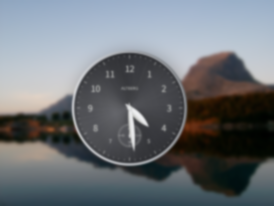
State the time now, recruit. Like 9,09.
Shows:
4,29
